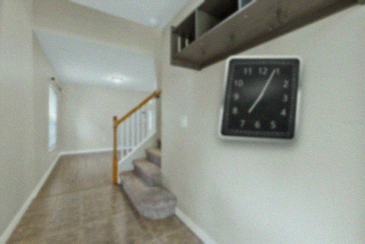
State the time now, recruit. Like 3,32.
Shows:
7,04
